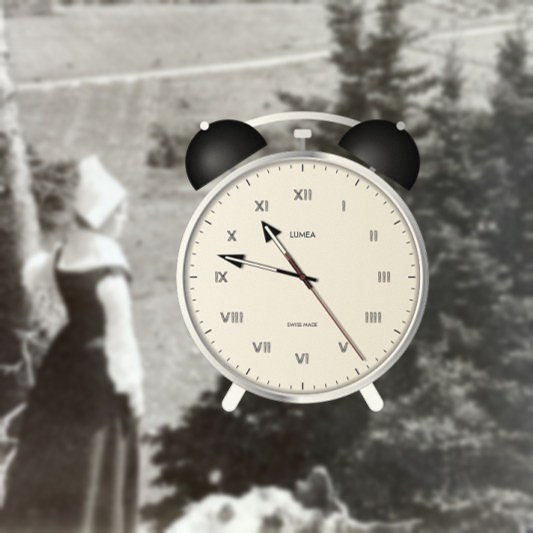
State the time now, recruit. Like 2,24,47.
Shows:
10,47,24
